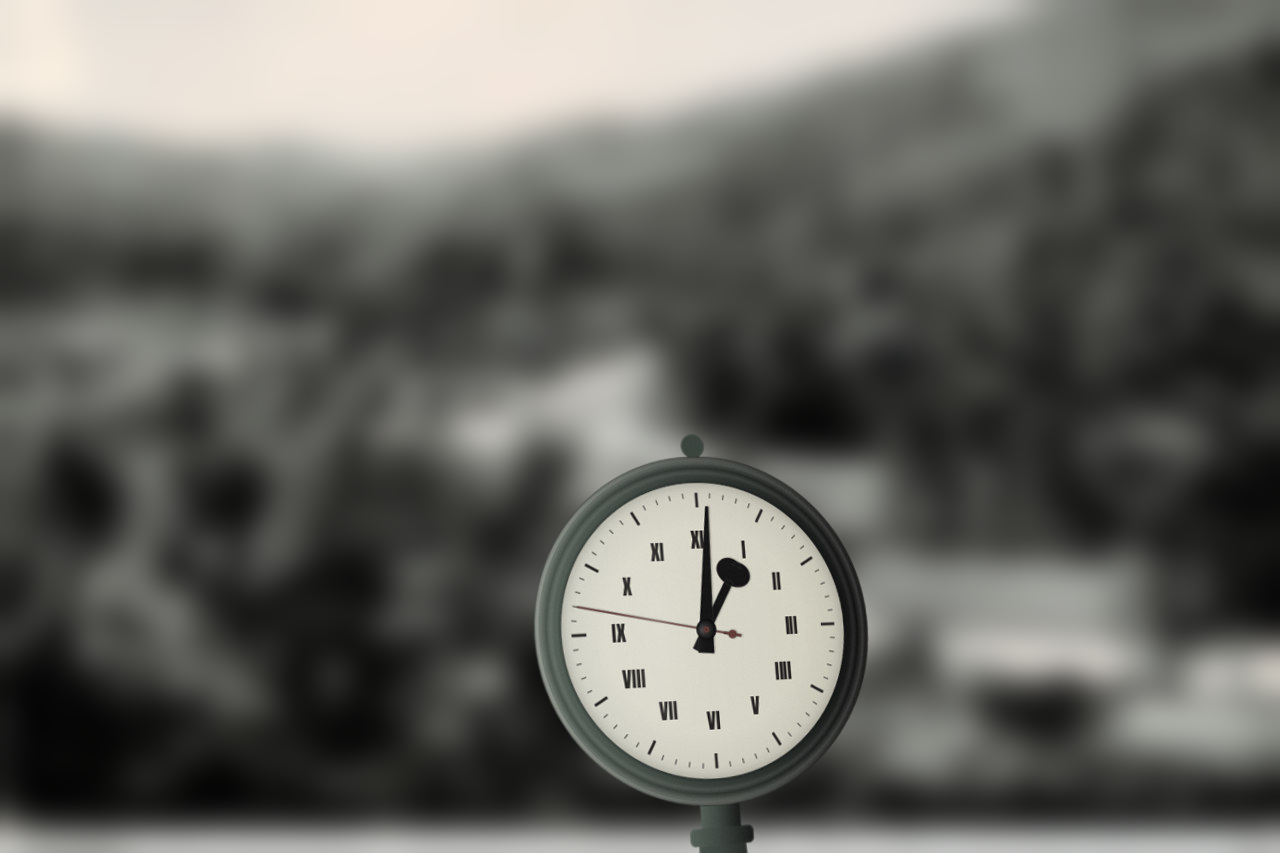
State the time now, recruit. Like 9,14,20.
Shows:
1,00,47
